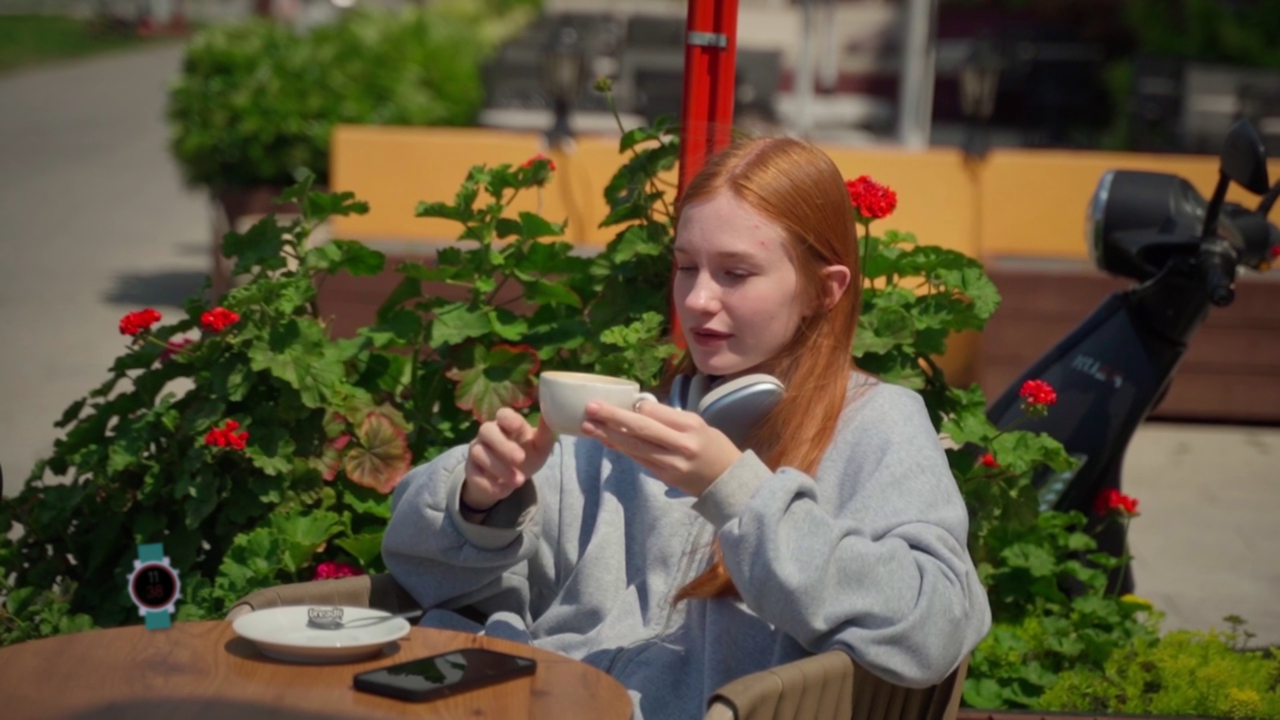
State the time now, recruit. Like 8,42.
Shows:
11,38
